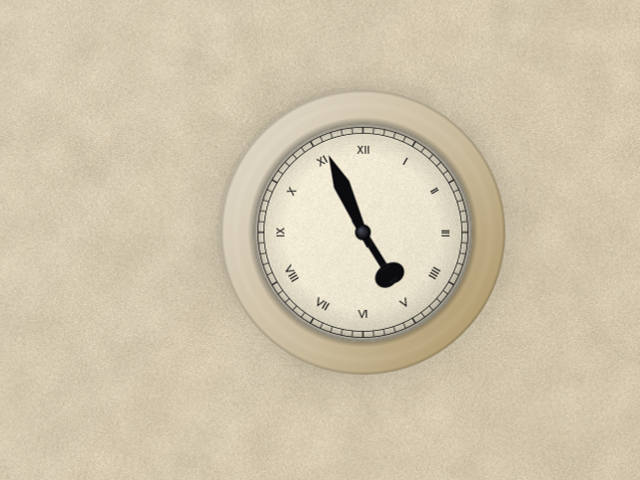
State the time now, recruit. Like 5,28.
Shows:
4,56
